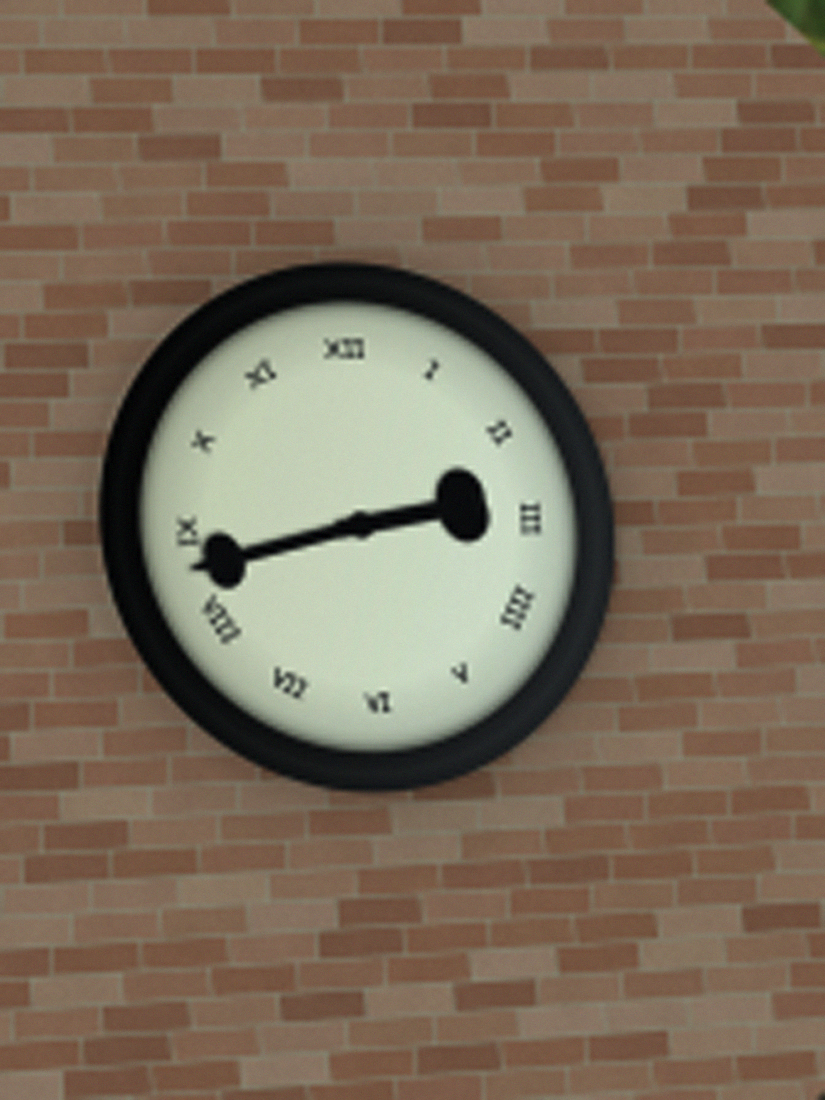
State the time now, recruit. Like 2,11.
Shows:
2,43
